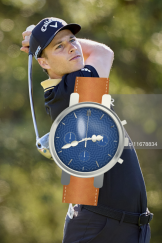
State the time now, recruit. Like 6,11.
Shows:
2,41
